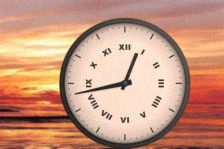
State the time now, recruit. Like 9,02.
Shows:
12,43
